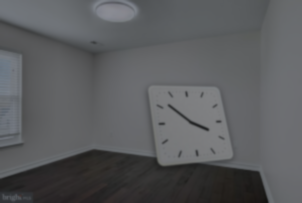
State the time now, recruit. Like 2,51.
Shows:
3,52
